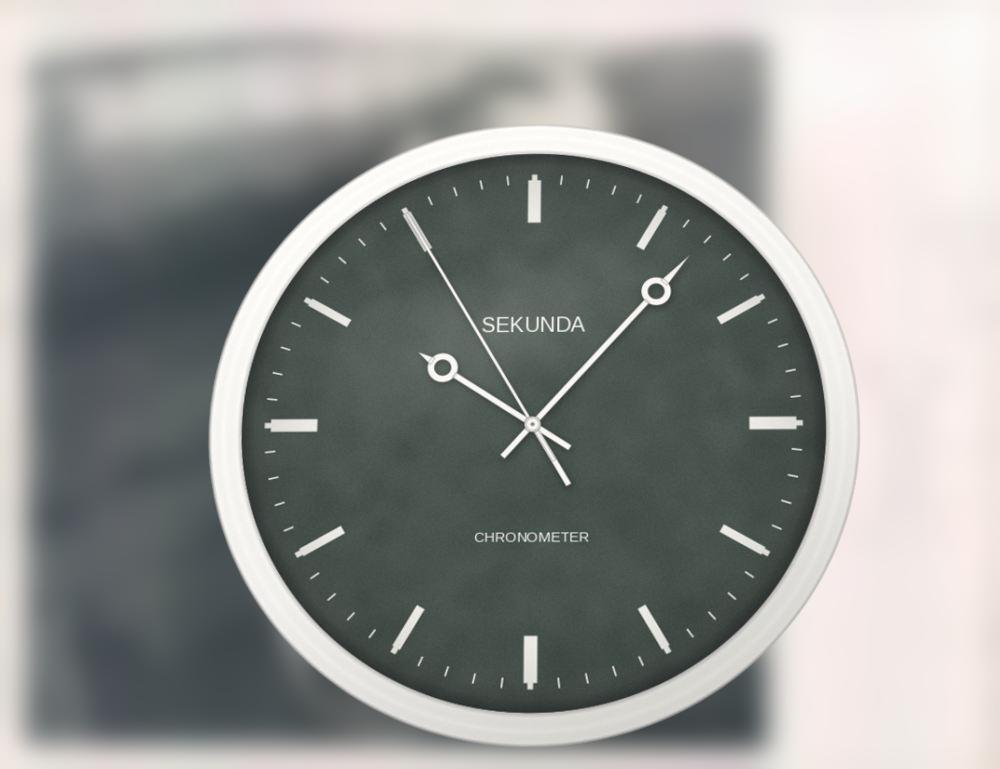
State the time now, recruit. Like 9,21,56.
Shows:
10,06,55
